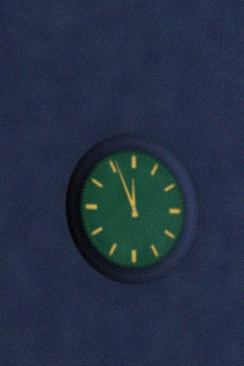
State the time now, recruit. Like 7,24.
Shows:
11,56
